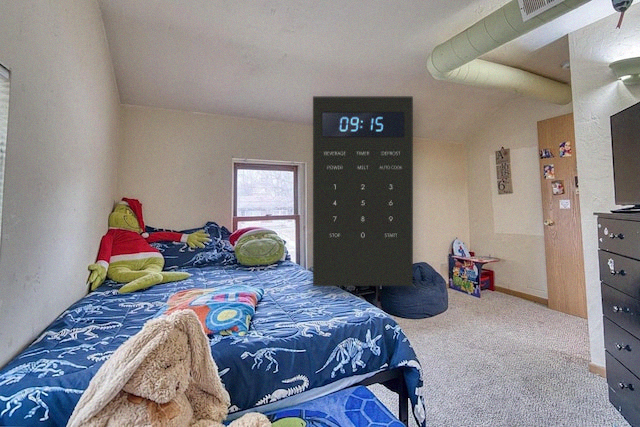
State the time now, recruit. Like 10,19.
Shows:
9,15
